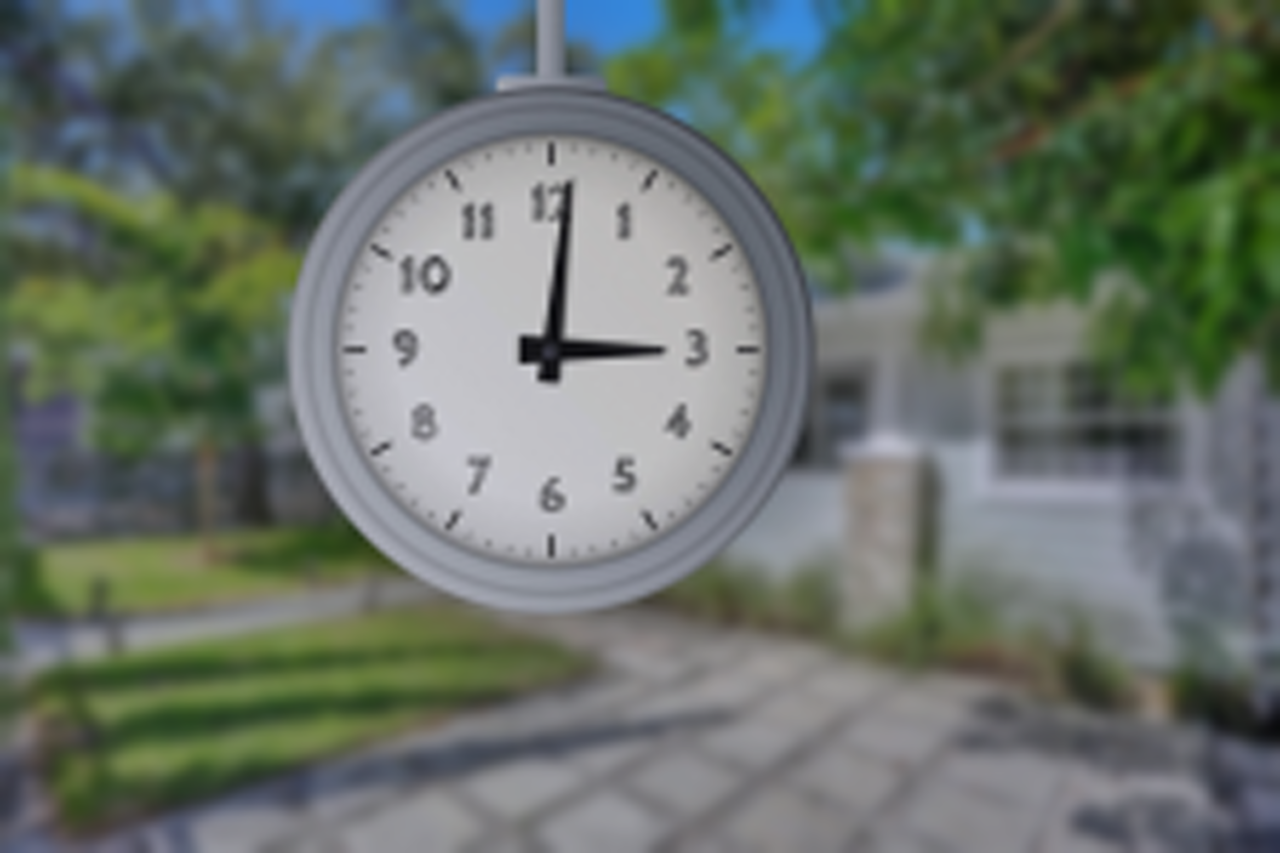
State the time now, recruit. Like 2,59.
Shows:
3,01
